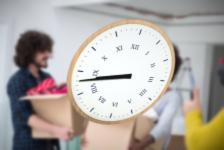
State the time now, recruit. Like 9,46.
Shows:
8,43
